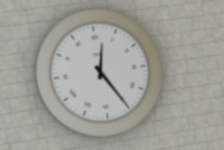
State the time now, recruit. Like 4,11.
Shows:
12,25
